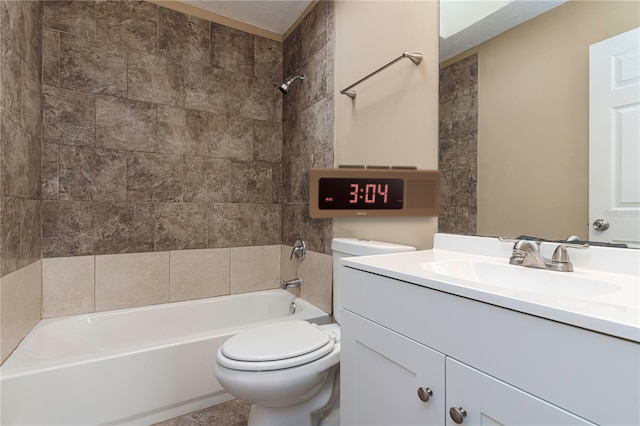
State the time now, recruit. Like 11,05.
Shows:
3,04
